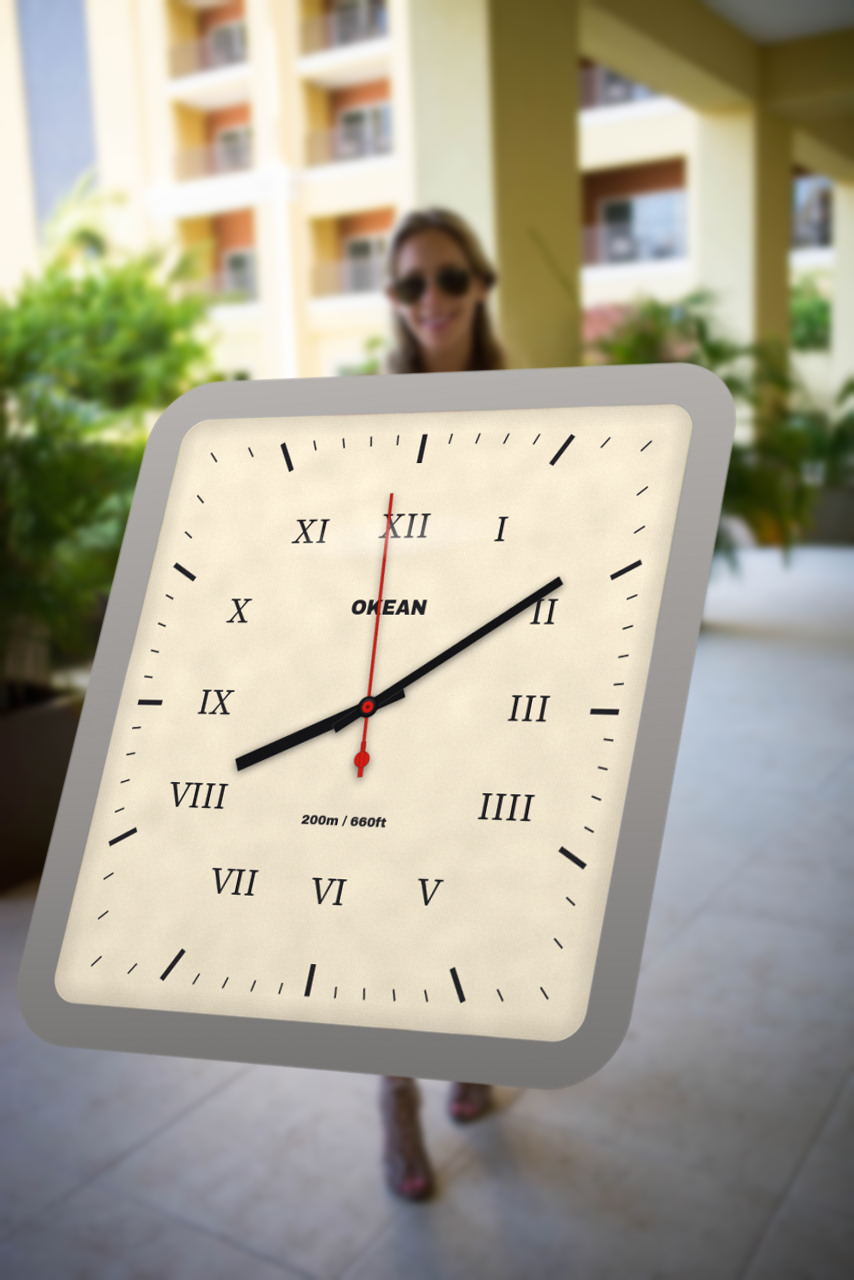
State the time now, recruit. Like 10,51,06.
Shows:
8,08,59
